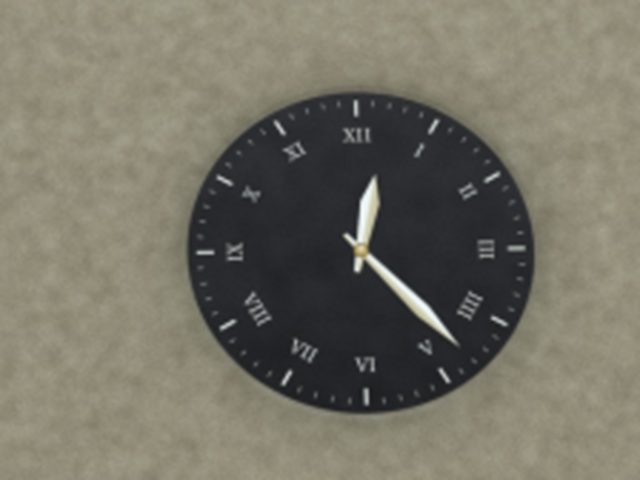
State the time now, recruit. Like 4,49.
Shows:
12,23
